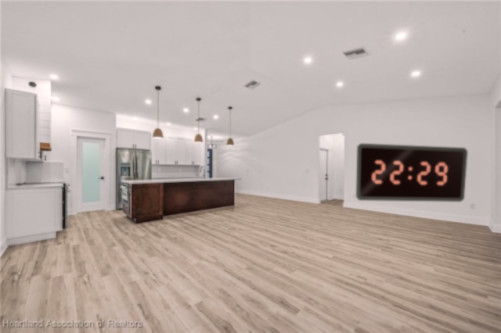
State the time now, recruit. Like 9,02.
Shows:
22,29
